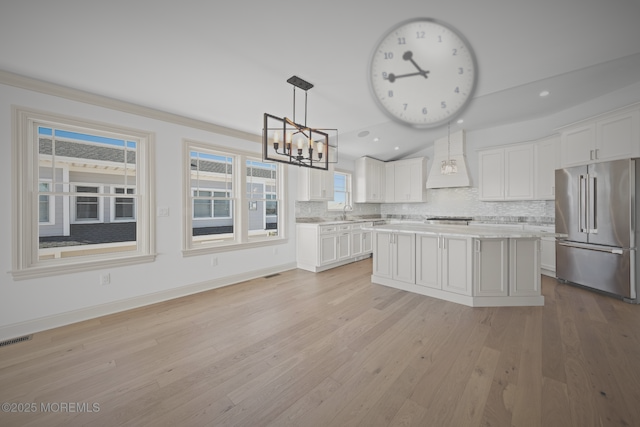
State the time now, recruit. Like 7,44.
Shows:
10,44
